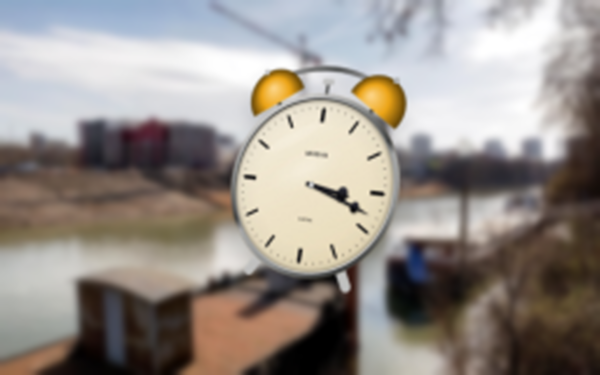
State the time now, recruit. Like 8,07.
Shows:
3,18
